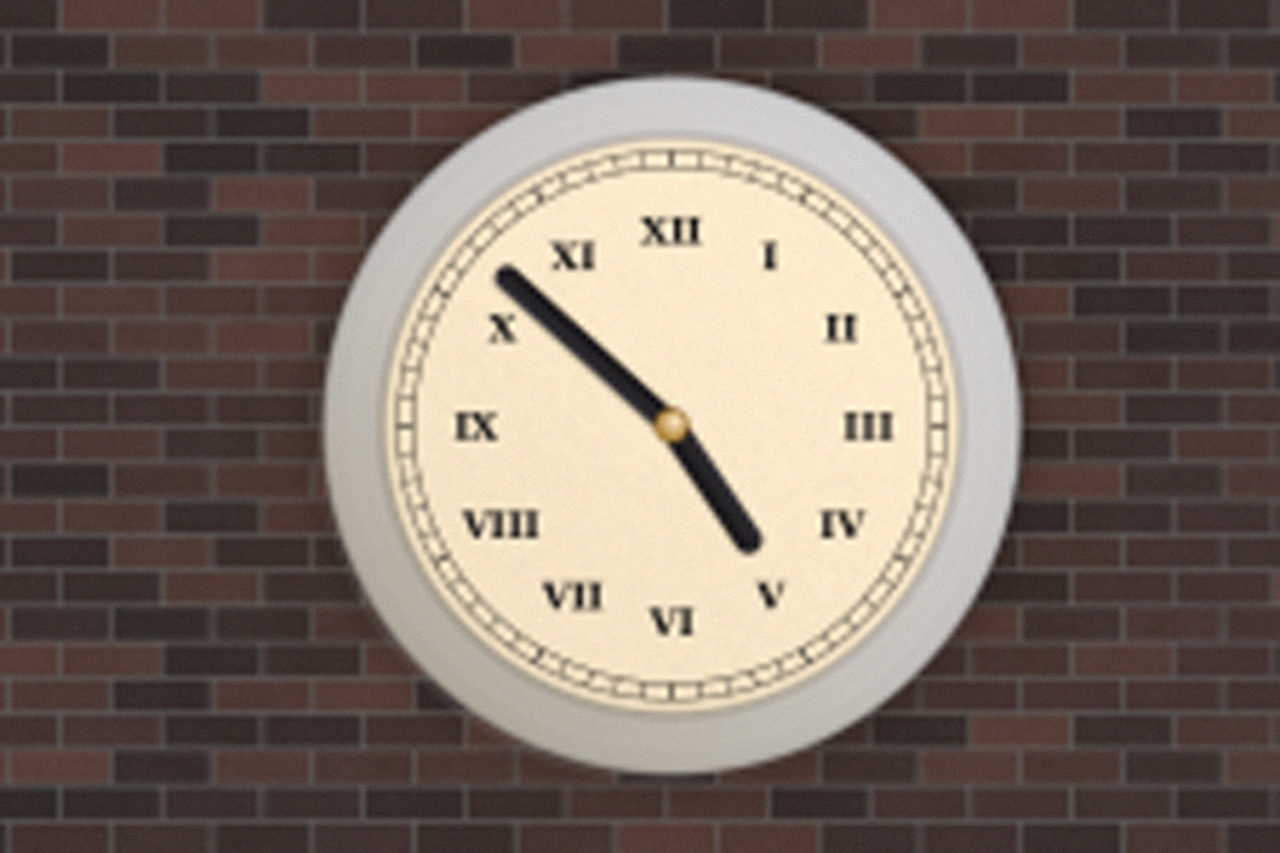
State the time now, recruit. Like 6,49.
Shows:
4,52
